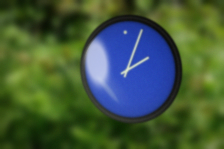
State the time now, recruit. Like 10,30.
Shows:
2,04
